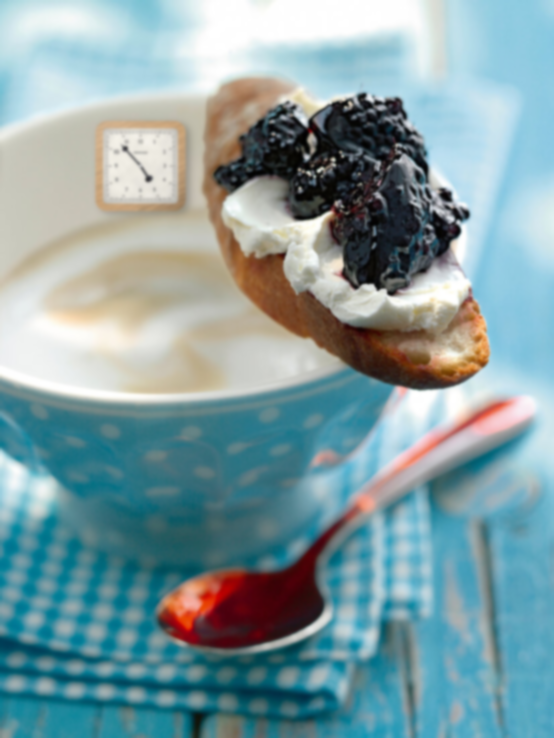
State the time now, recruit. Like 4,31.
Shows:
4,53
